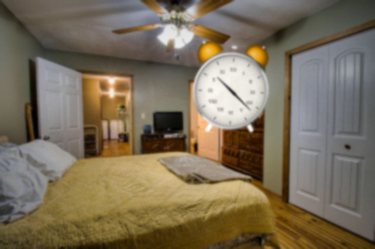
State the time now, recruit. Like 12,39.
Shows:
10,22
